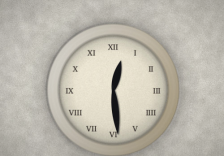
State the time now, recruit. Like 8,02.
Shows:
12,29
